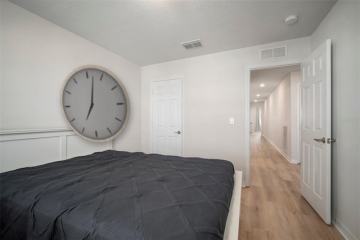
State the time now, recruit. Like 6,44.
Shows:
7,02
